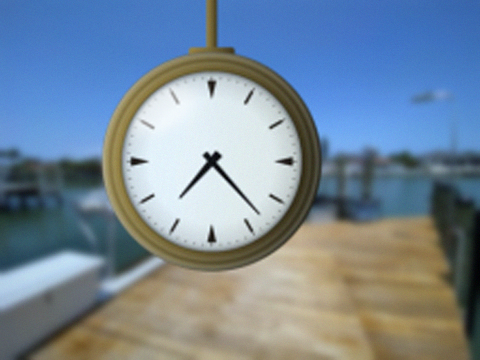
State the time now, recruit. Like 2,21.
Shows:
7,23
